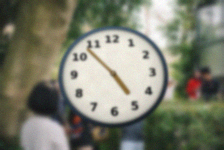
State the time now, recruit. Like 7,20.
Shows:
4,53
